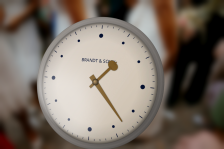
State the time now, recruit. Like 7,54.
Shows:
1,23
